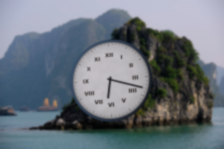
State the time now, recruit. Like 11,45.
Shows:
6,18
